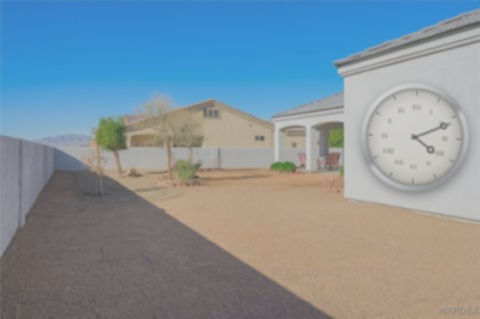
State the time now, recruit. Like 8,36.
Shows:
4,11
